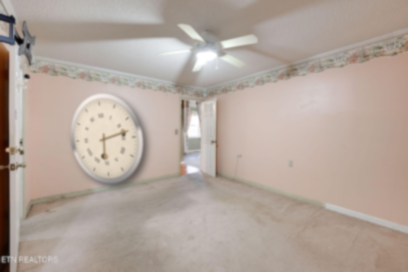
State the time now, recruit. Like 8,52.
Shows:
6,13
